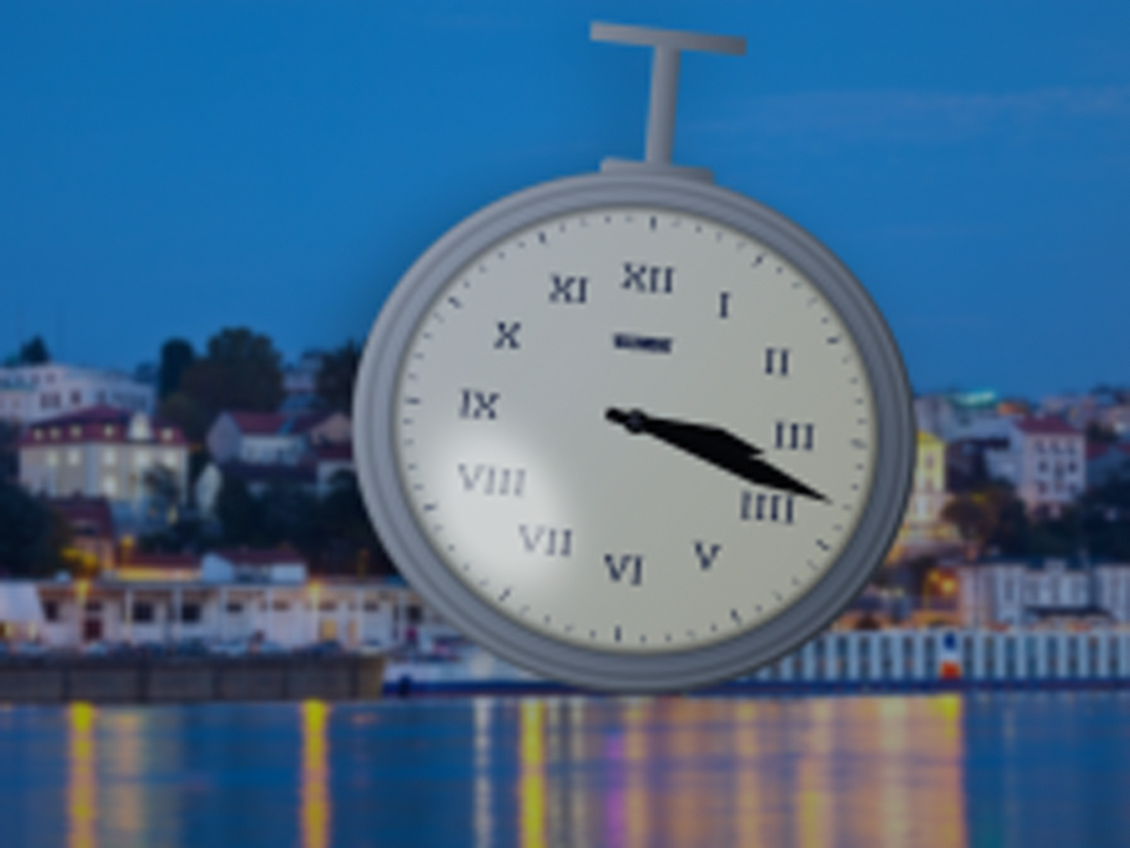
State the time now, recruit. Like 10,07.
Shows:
3,18
